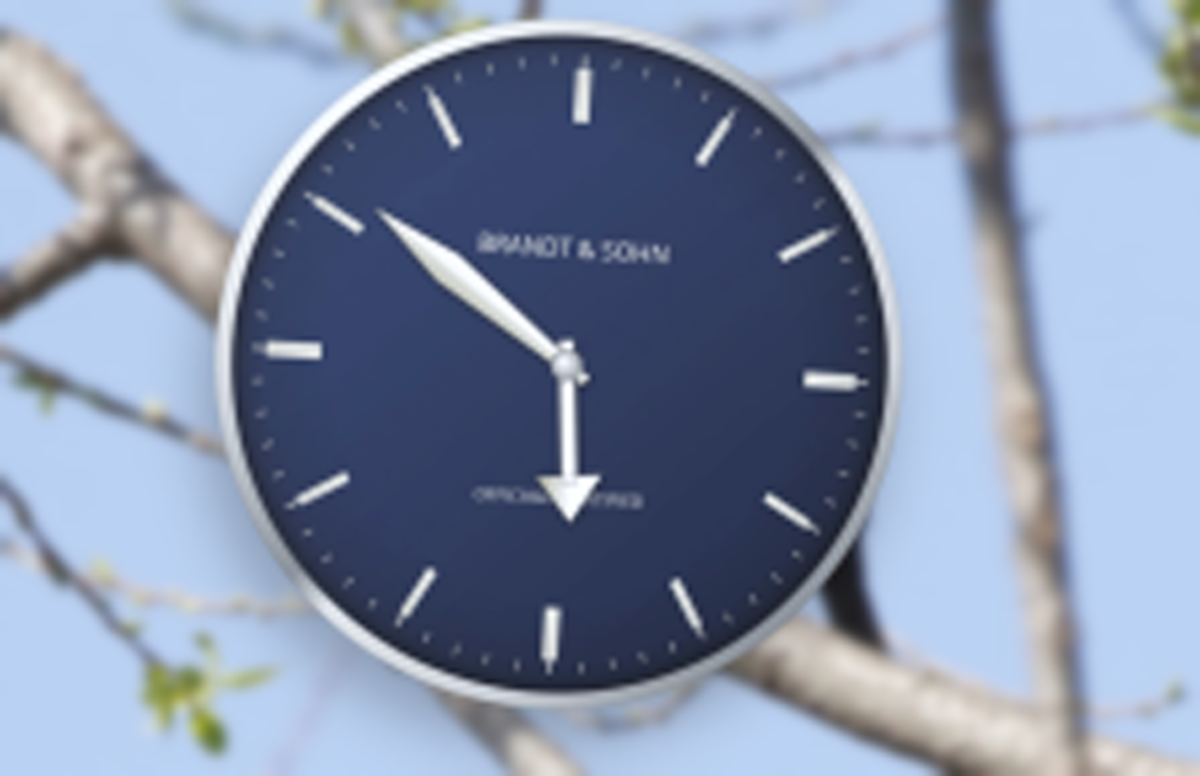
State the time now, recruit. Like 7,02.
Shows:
5,51
